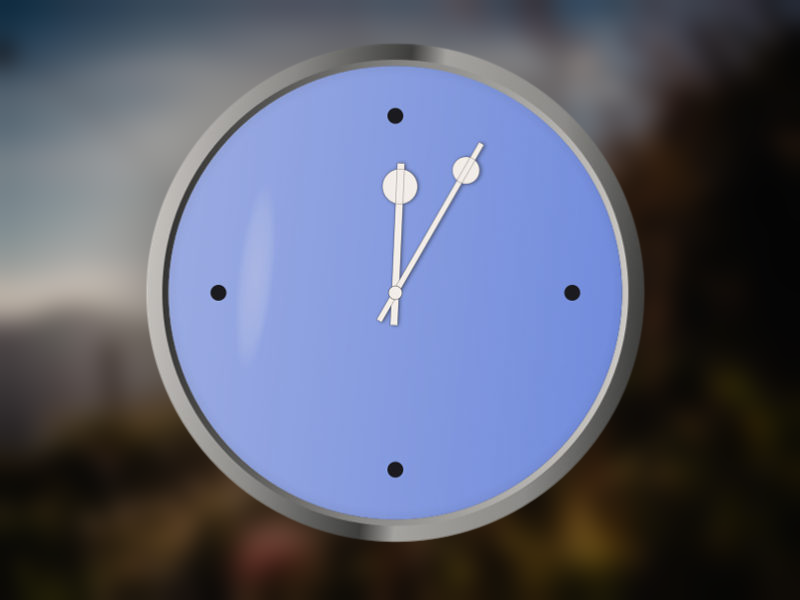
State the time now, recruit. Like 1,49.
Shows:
12,05
